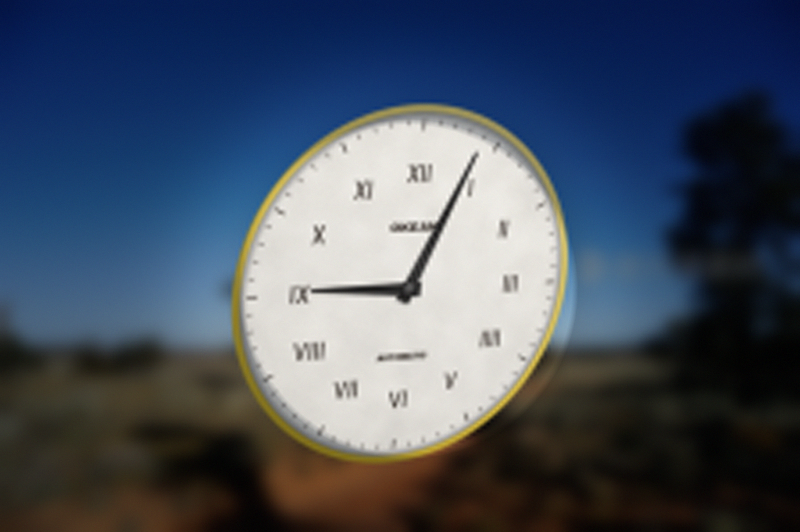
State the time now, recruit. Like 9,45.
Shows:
9,04
